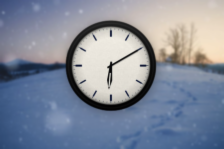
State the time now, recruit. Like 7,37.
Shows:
6,10
